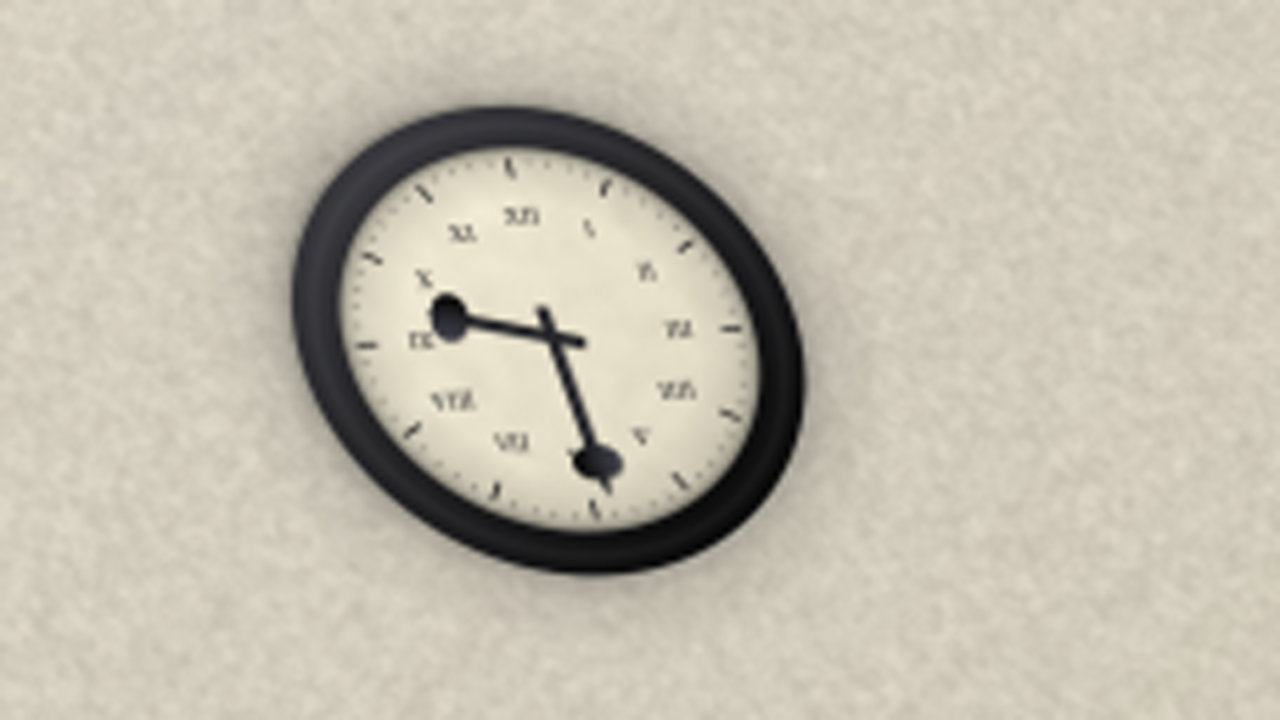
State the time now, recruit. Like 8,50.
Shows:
9,29
